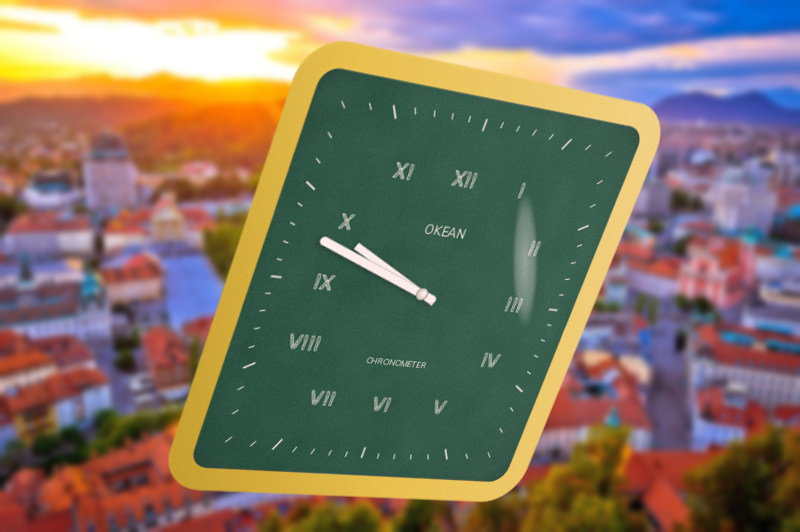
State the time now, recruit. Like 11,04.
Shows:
9,48
